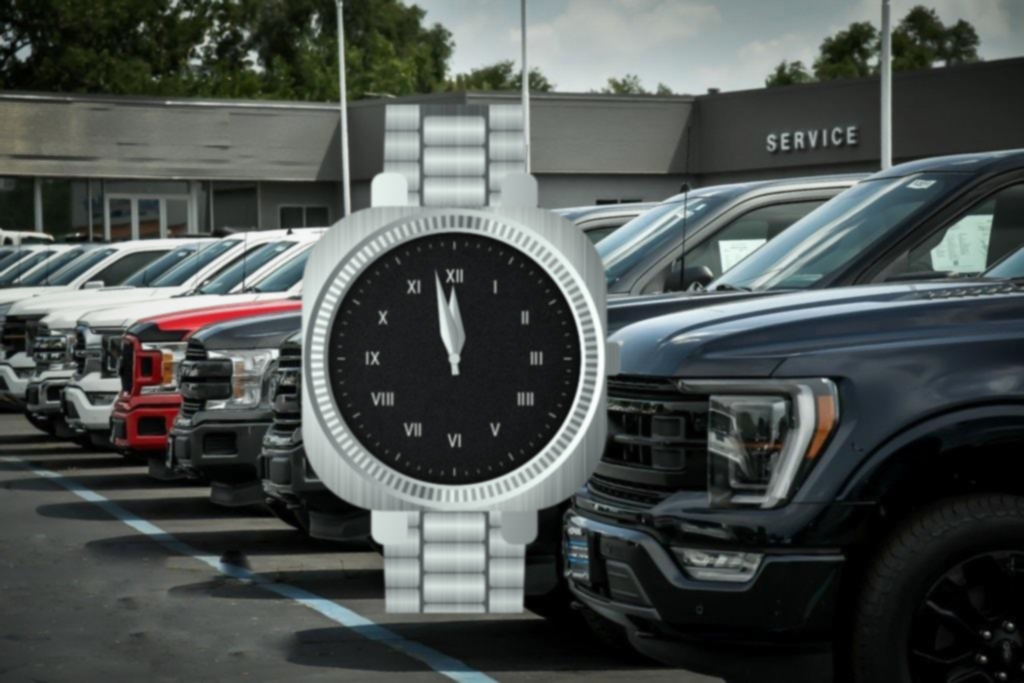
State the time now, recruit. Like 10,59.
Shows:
11,58
